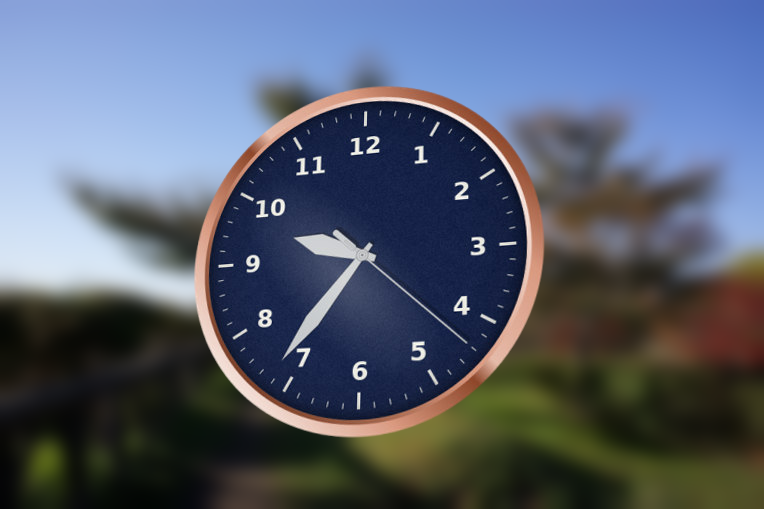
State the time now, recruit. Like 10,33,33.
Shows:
9,36,22
